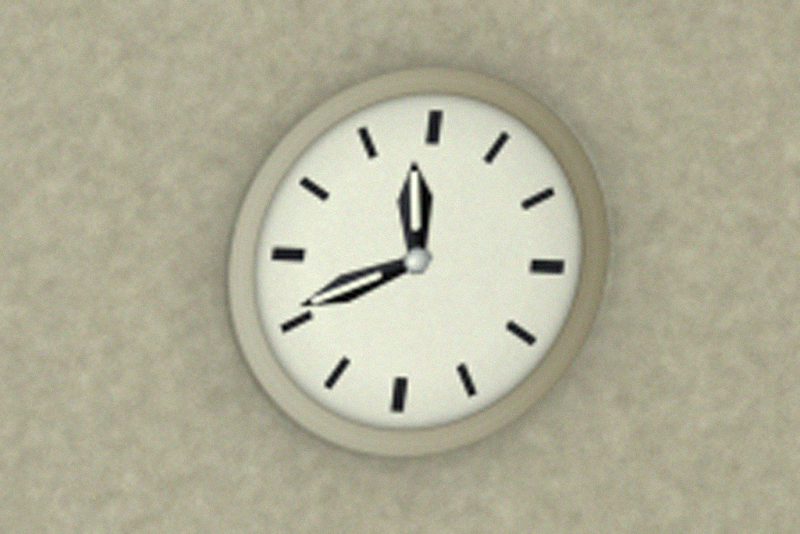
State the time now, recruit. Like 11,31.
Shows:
11,41
